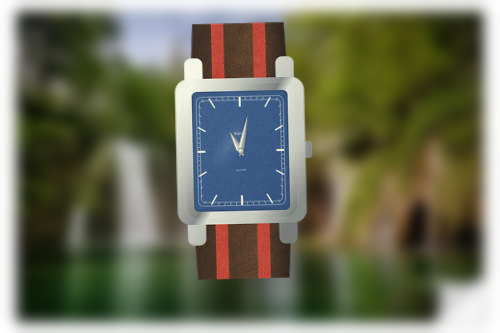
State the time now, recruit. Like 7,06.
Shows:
11,02
